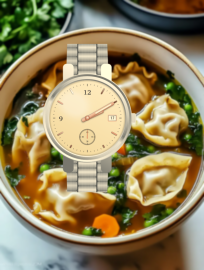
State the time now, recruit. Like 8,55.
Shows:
2,10
